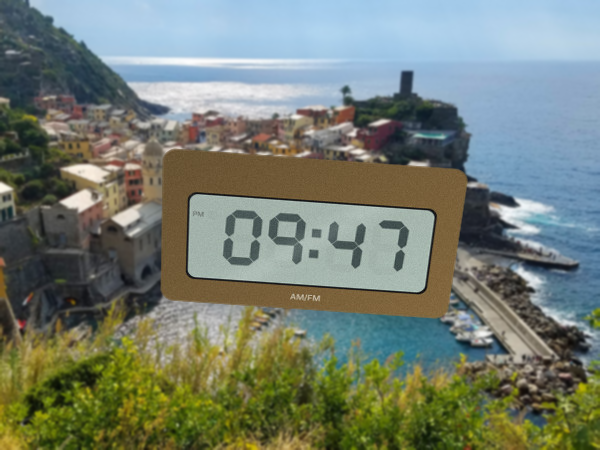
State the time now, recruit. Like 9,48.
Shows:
9,47
